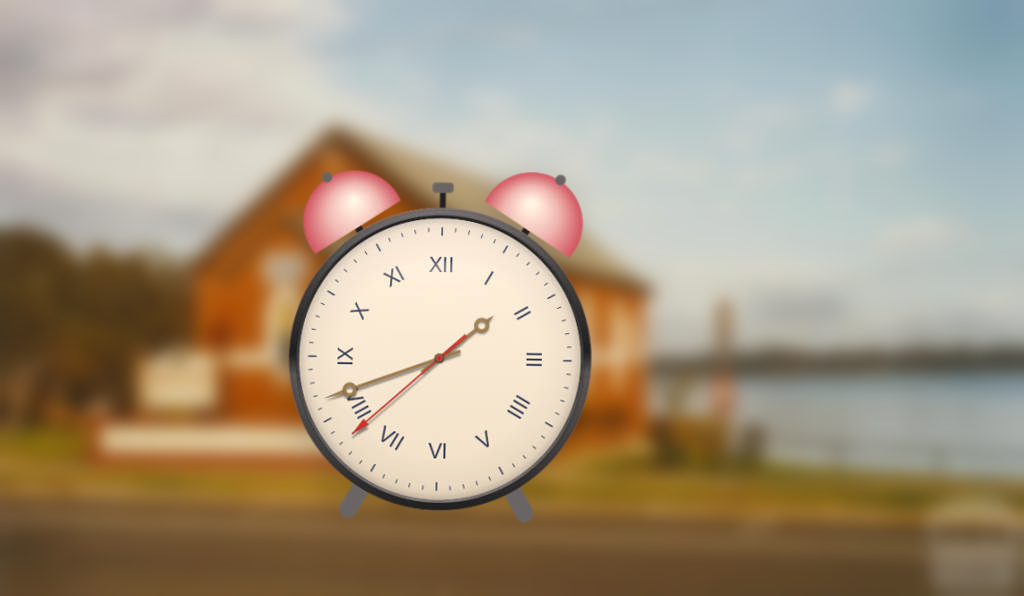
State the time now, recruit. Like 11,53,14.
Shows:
1,41,38
